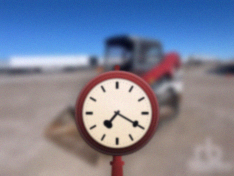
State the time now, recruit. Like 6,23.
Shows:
7,20
